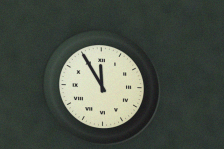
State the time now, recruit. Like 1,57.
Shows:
11,55
